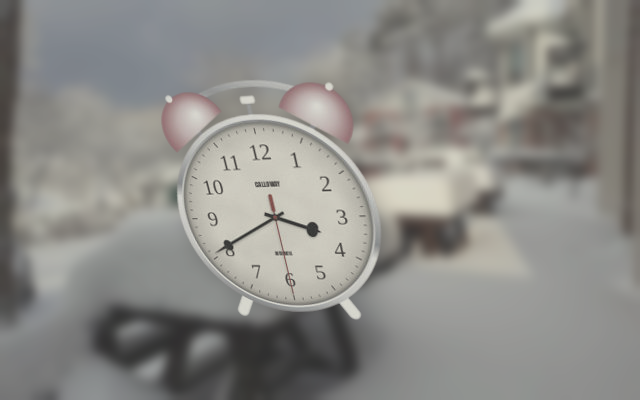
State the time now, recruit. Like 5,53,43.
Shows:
3,40,30
